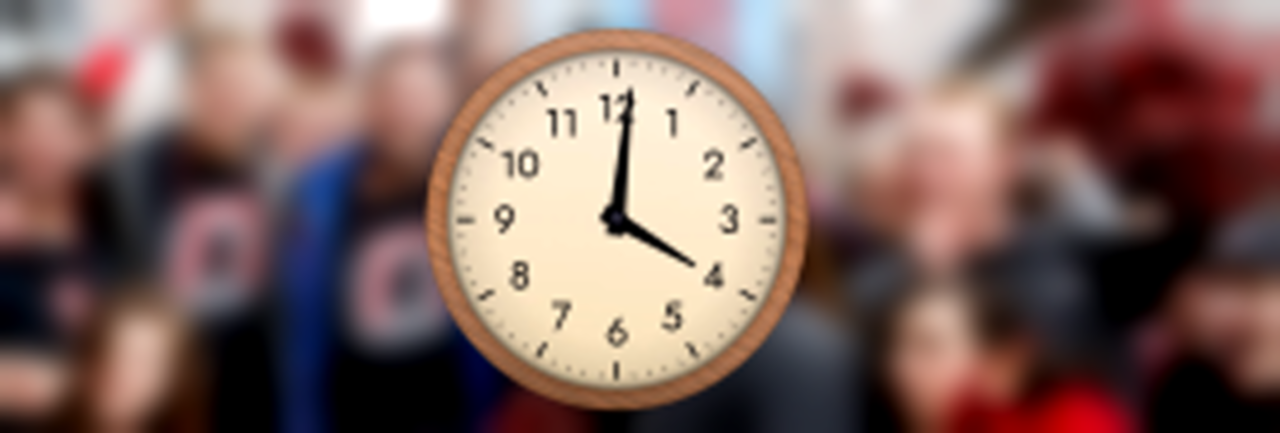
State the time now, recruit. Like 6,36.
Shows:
4,01
